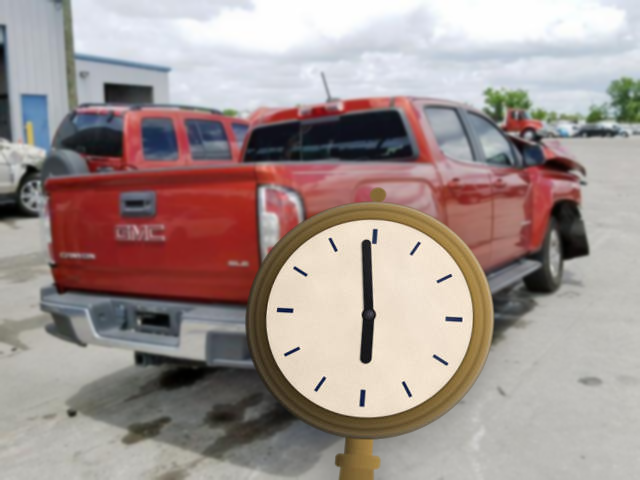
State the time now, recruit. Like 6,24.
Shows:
5,59
